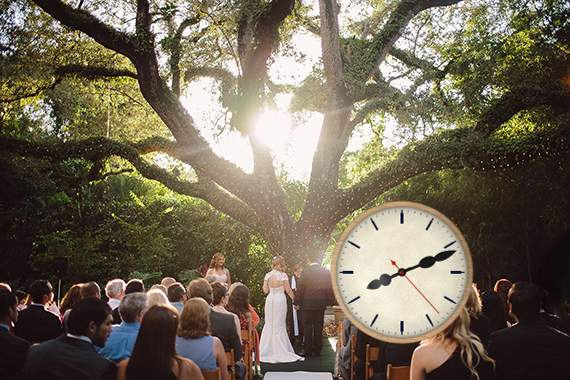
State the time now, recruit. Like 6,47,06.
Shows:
8,11,23
